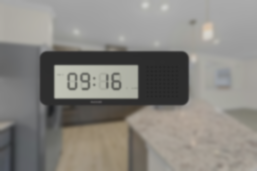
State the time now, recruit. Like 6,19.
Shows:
9,16
